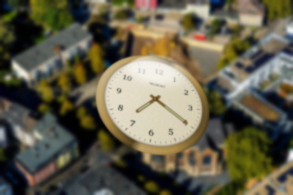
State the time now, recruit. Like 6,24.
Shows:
7,20
